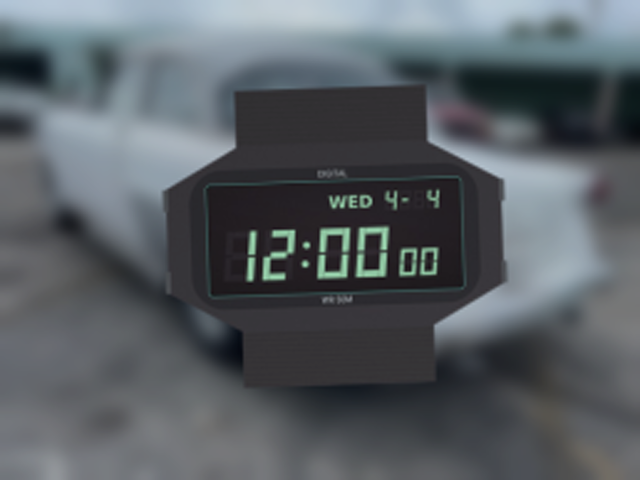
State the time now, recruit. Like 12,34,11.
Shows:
12,00,00
